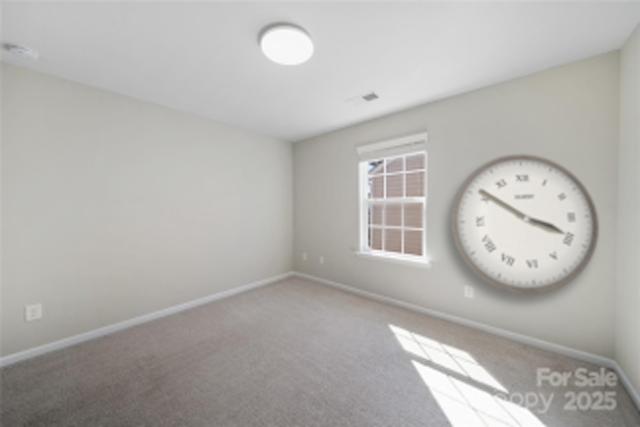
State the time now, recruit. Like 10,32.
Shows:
3,51
